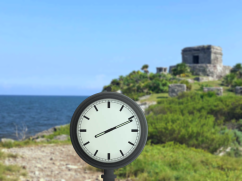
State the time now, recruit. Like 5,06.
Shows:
8,11
